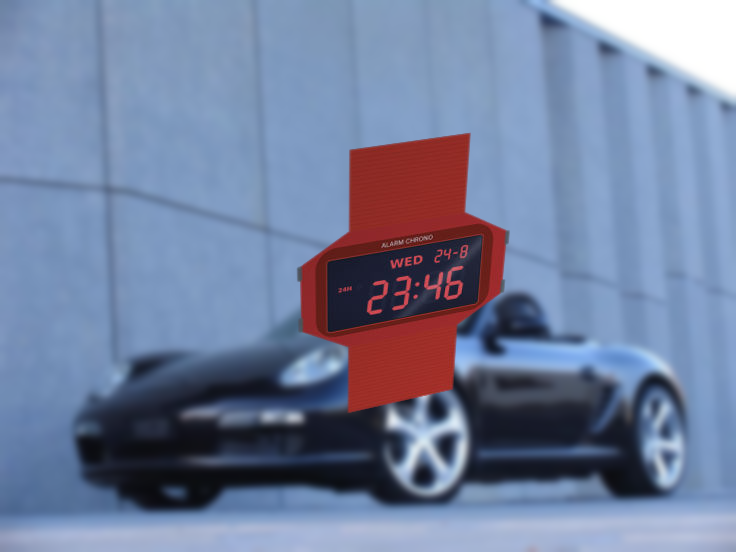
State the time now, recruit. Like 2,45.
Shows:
23,46
